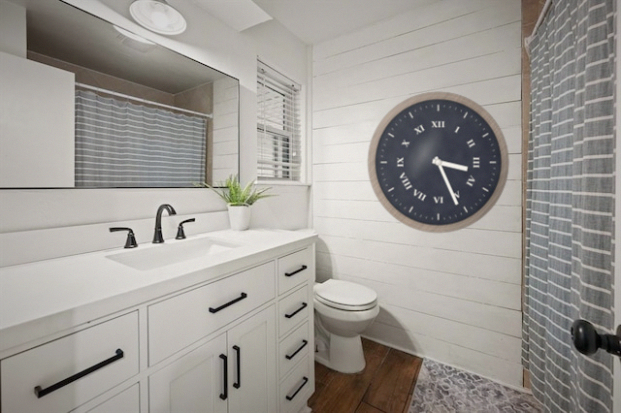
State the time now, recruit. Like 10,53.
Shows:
3,26
